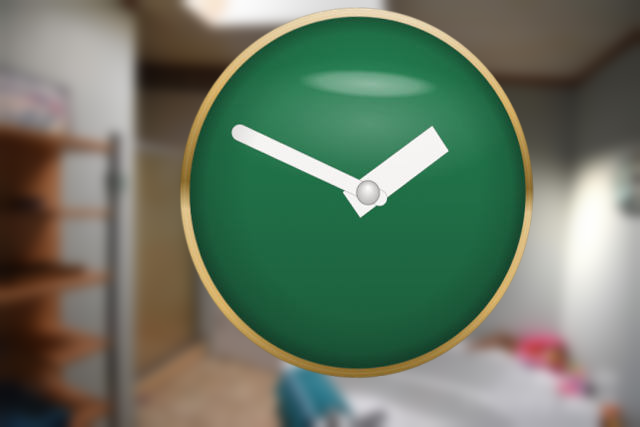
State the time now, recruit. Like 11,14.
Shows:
1,49
